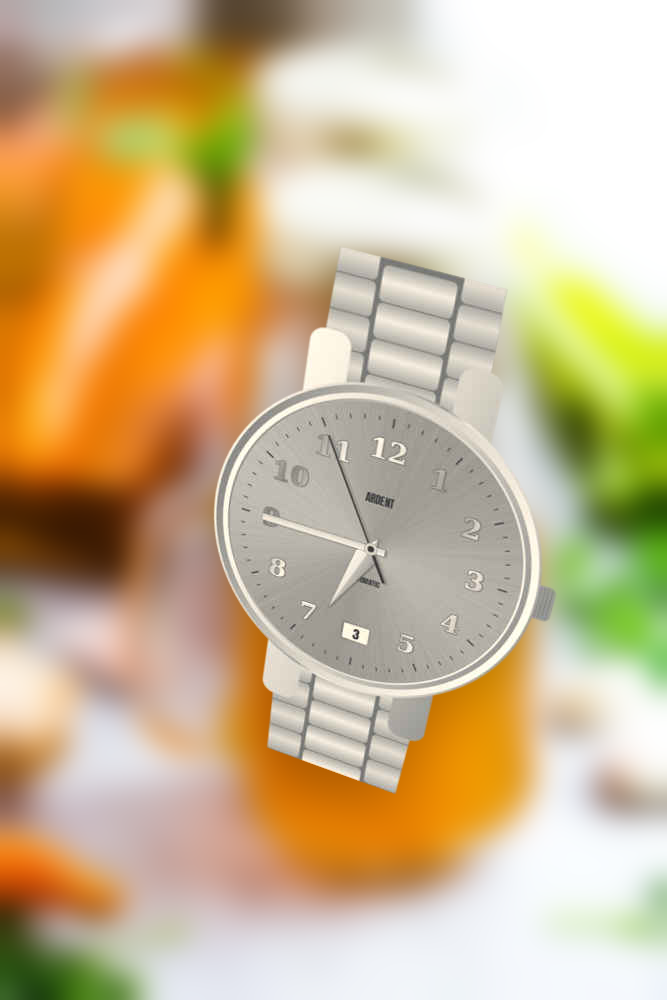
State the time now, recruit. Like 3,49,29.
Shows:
6,44,55
